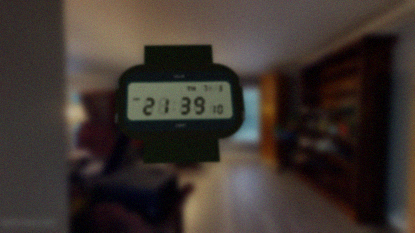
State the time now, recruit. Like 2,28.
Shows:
21,39
